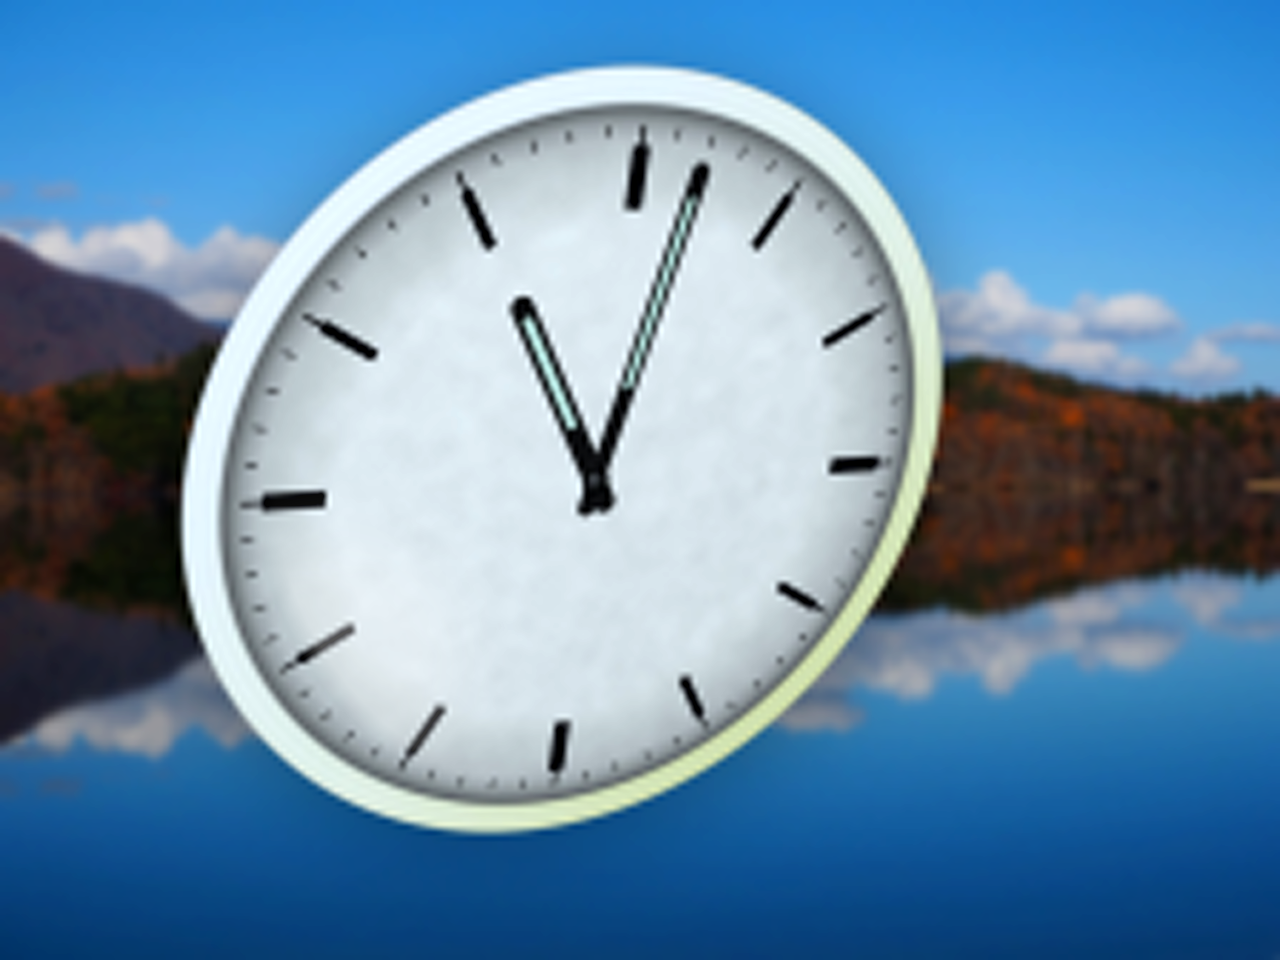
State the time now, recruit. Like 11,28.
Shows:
11,02
